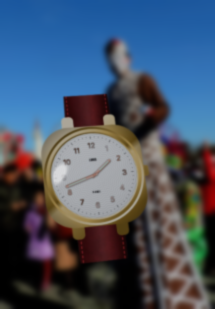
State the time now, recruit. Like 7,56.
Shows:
1,42
